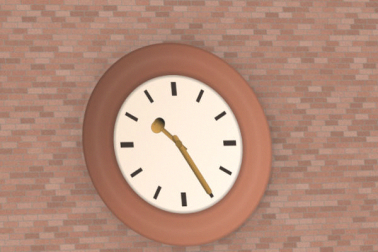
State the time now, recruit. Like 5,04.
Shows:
10,25
